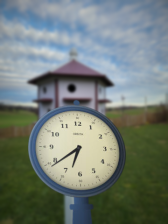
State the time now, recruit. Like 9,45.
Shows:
6,39
